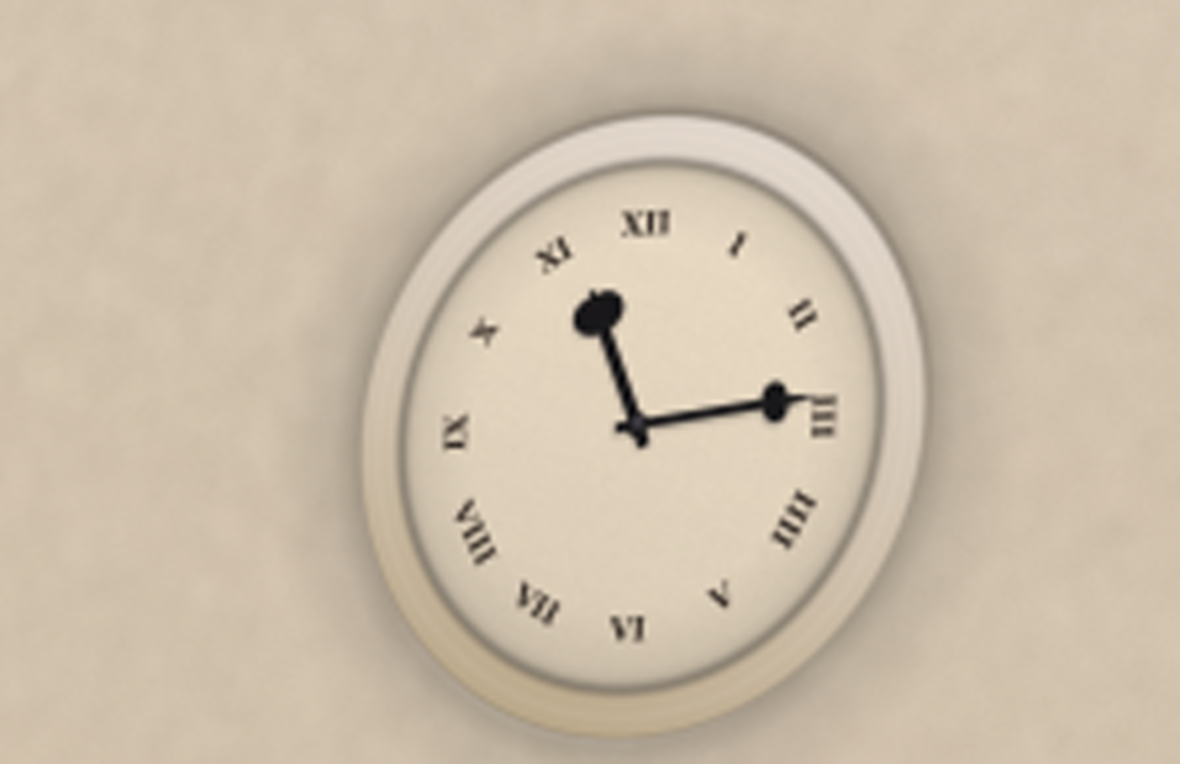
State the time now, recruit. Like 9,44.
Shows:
11,14
